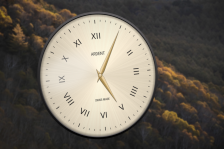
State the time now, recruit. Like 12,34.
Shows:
5,05
